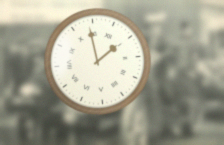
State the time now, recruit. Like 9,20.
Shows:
12,54
